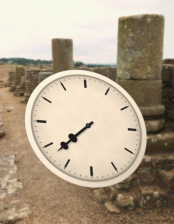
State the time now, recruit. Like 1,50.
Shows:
7,38
